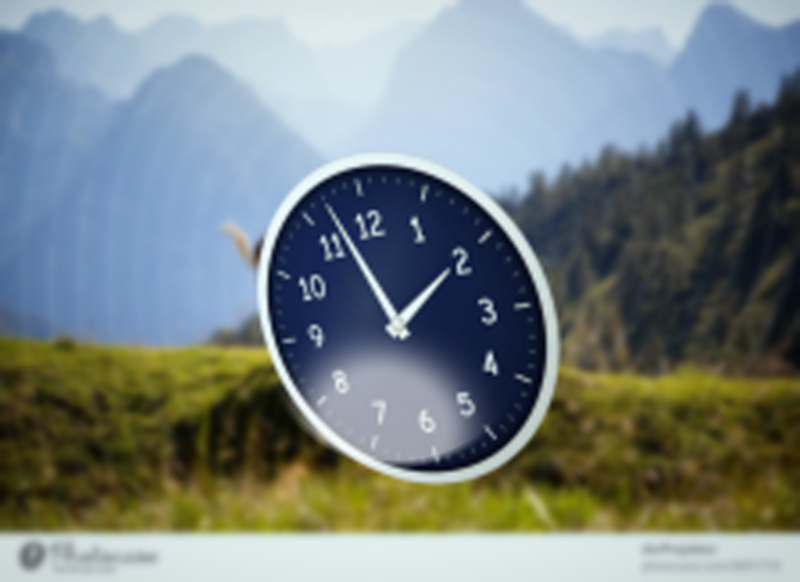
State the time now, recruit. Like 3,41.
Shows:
1,57
